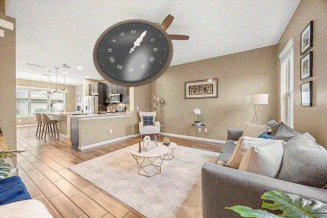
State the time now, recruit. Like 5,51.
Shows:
1,05
